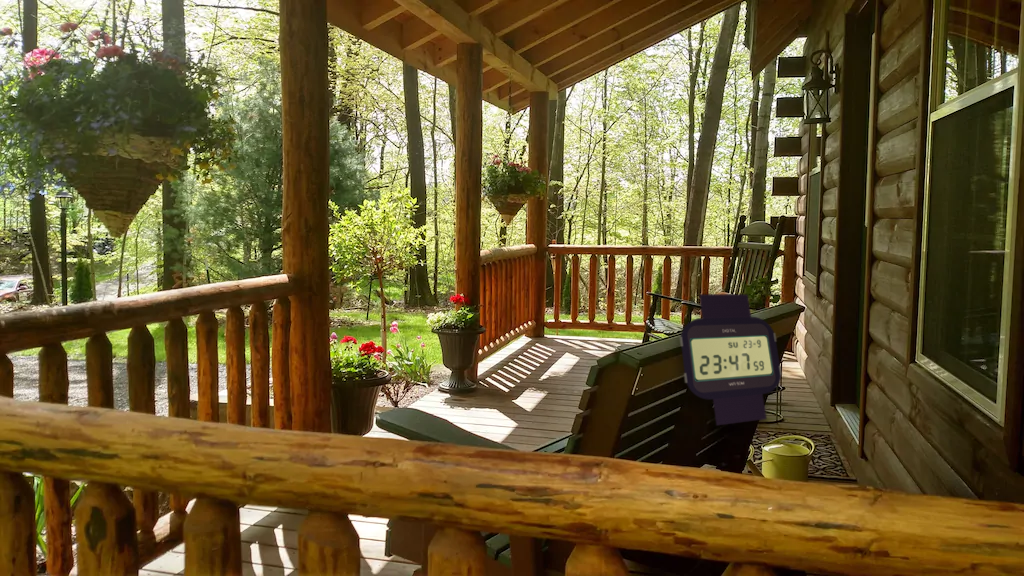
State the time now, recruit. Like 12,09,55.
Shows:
23,47,59
